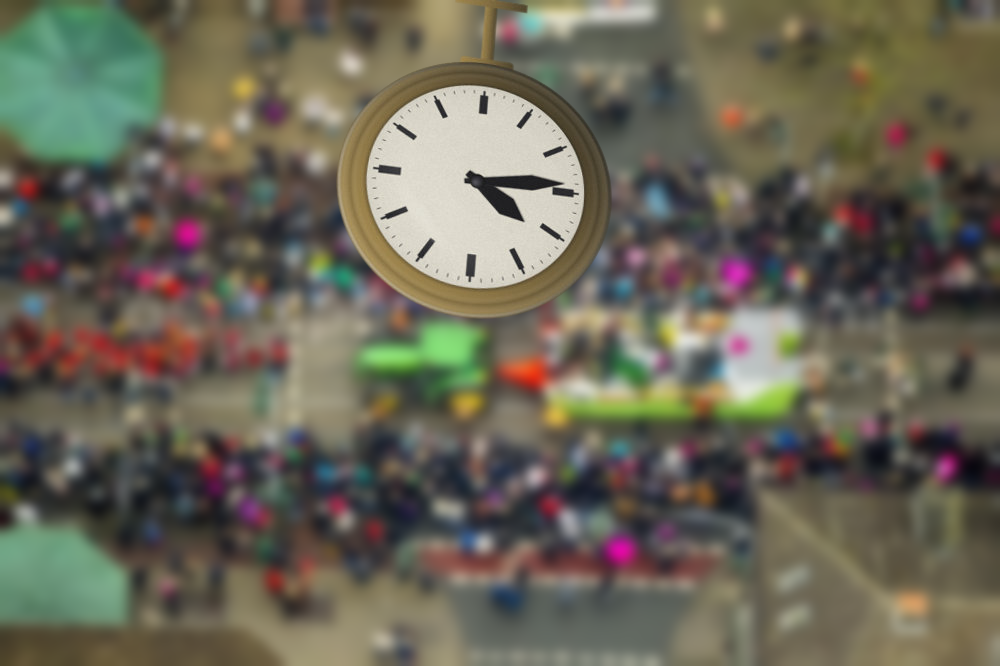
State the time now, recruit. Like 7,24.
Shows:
4,14
